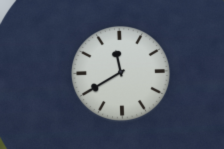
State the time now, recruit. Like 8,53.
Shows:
11,40
